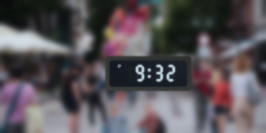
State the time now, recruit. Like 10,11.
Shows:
9,32
